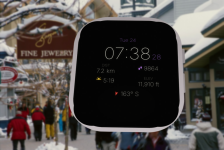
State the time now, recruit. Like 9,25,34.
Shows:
7,38,28
